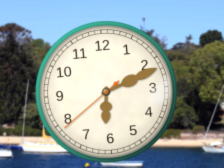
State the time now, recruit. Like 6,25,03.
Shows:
6,11,39
